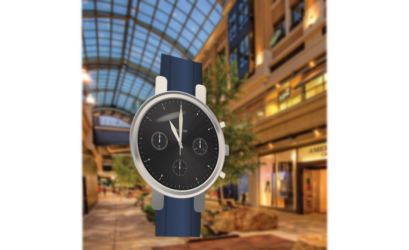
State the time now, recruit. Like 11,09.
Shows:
11,00
